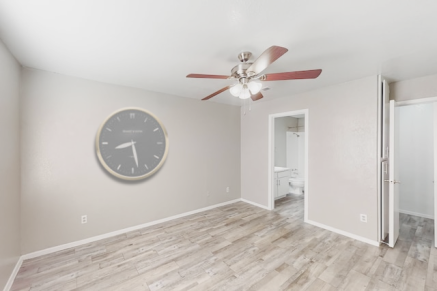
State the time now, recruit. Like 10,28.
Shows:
8,28
